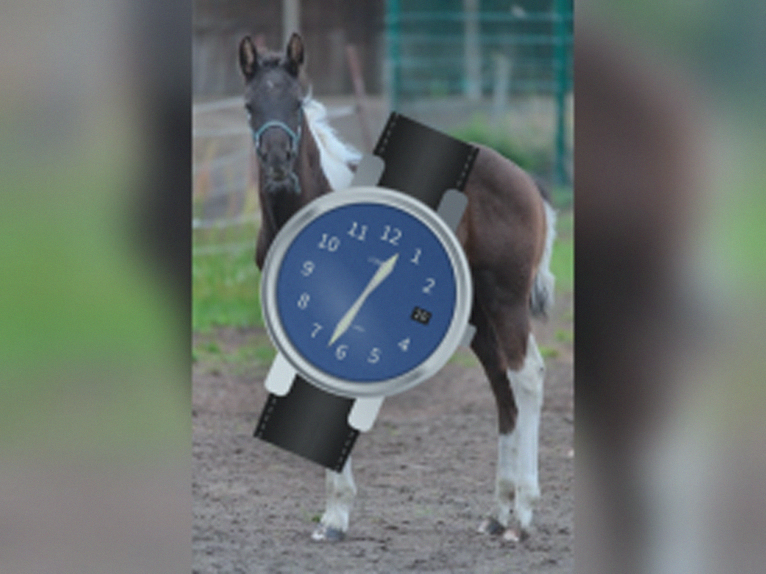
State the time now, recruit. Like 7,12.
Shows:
12,32
